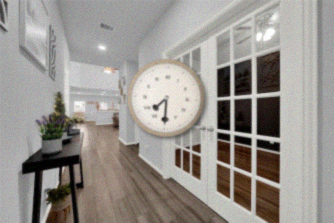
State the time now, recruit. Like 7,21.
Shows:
7,30
